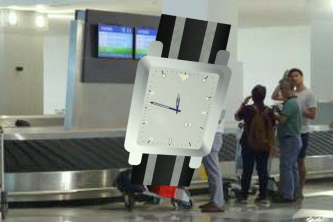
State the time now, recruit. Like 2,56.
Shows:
11,47
